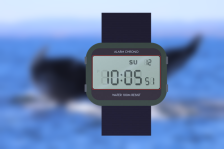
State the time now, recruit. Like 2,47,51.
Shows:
10,05,51
